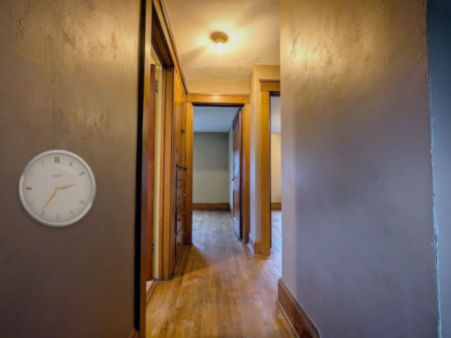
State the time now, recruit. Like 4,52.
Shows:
2,36
